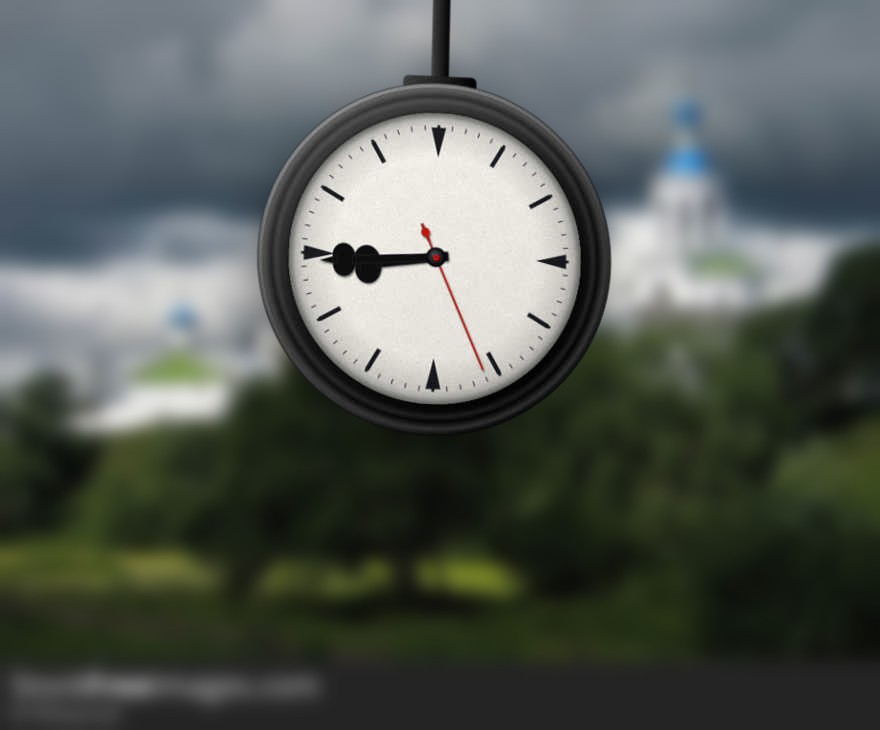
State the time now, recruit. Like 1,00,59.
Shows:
8,44,26
